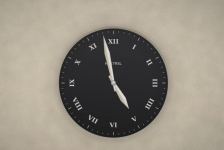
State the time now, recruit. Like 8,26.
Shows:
4,58
